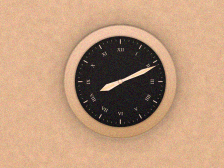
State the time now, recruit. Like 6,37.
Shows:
8,11
